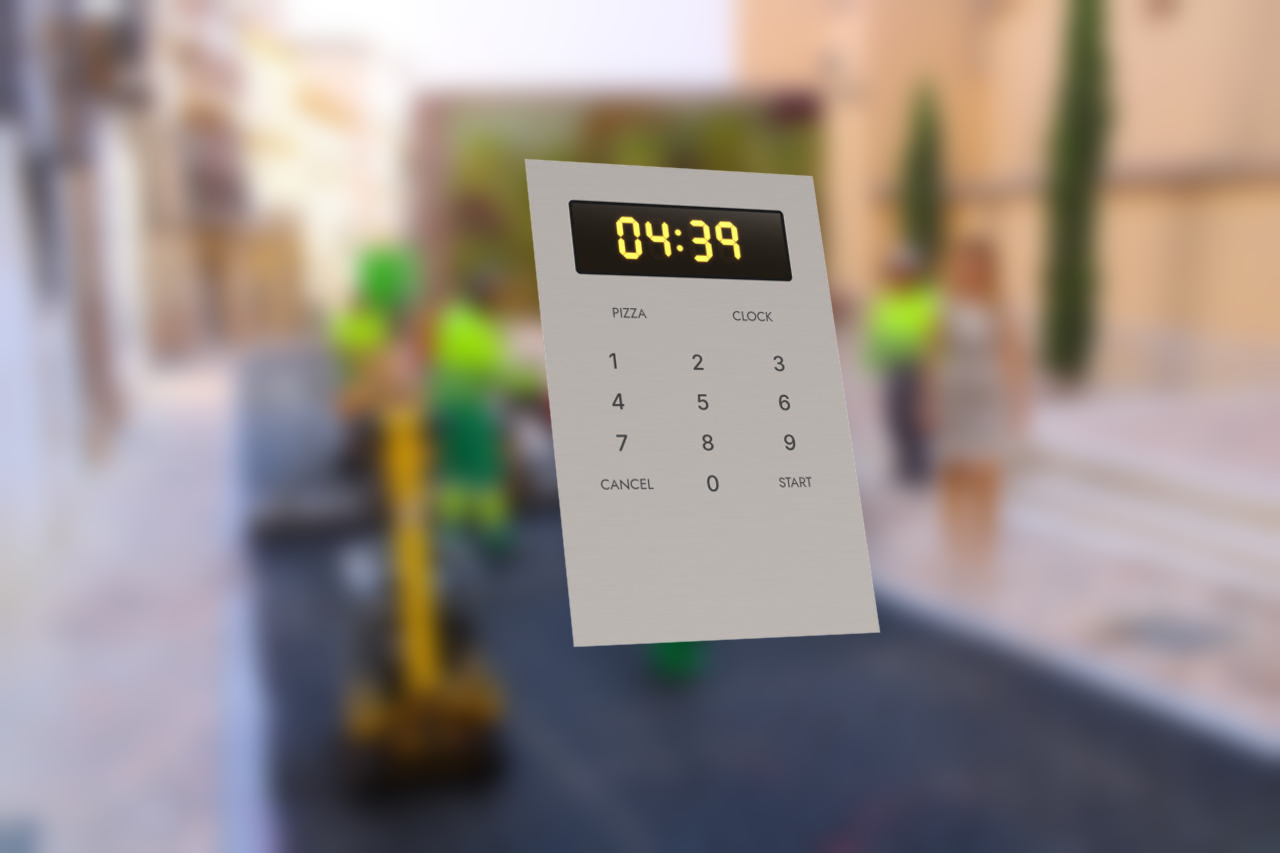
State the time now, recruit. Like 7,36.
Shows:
4,39
